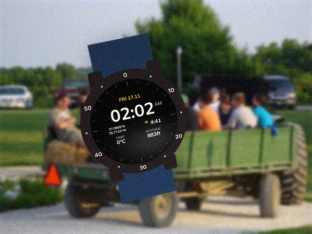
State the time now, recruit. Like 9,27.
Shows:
2,02
